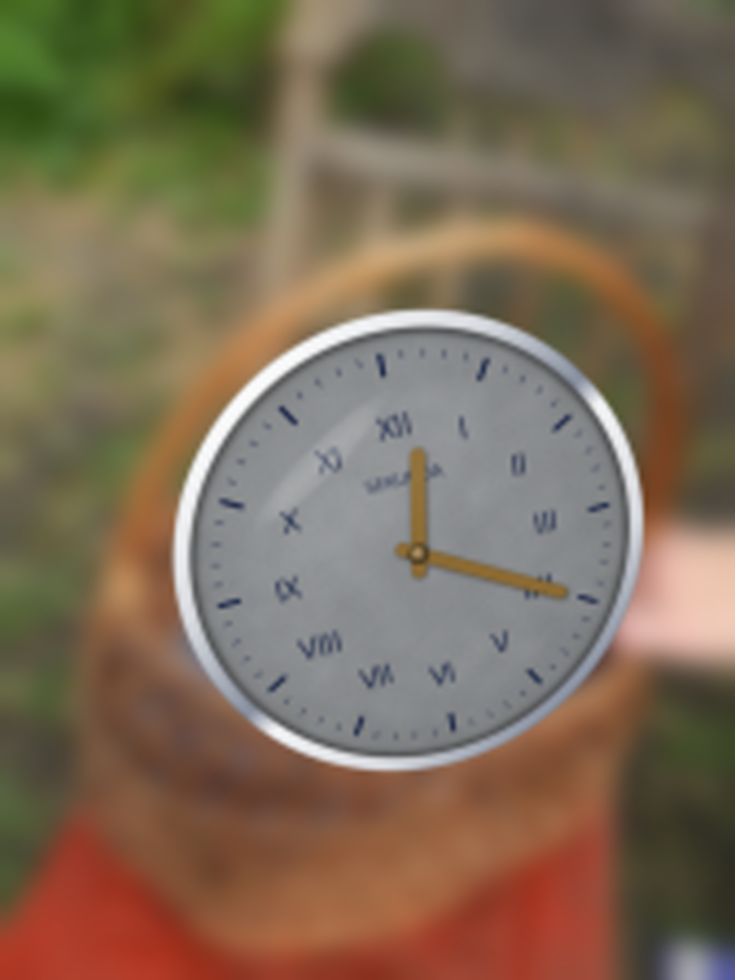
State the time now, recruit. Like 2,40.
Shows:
12,20
